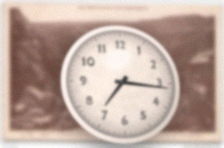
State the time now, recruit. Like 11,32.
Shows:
7,16
